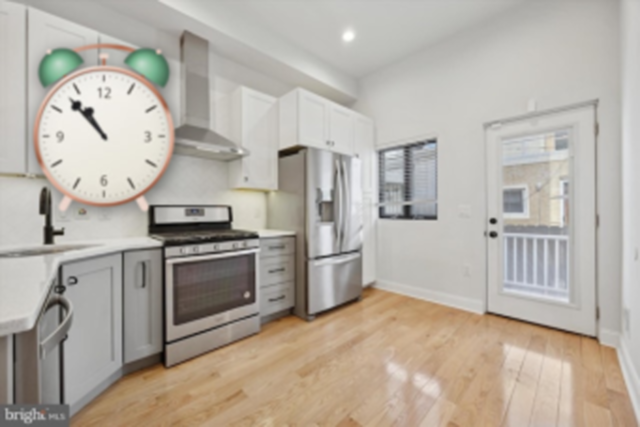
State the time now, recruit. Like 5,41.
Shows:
10,53
